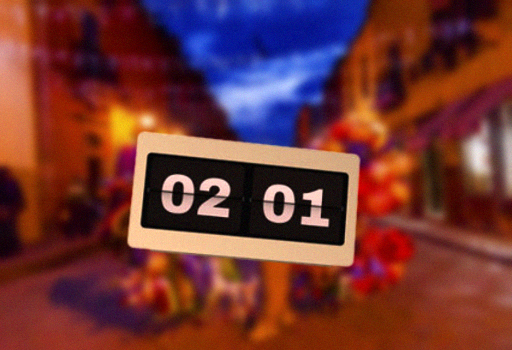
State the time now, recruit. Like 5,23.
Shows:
2,01
